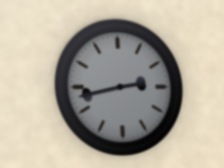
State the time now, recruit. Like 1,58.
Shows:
2,43
